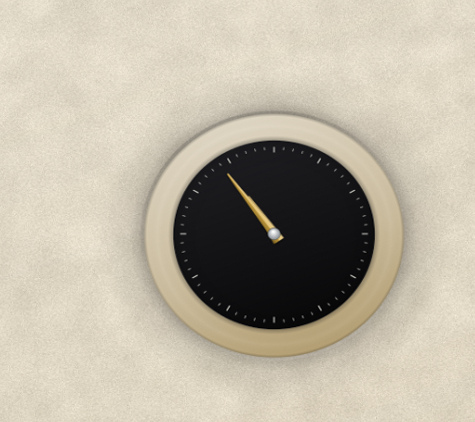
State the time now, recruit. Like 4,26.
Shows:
10,54
